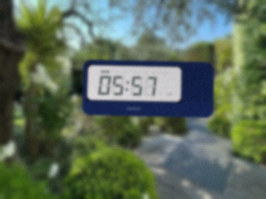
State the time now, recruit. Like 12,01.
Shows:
5,57
